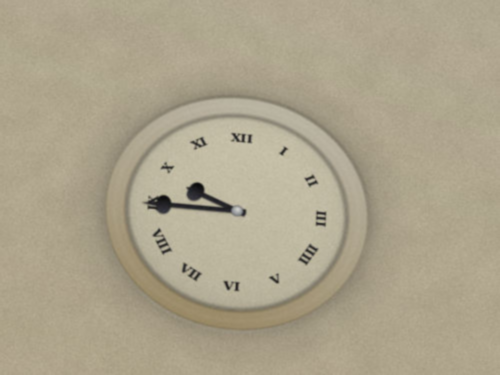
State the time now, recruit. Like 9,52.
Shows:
9,45
